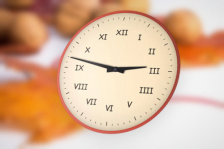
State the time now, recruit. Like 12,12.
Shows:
2,47
